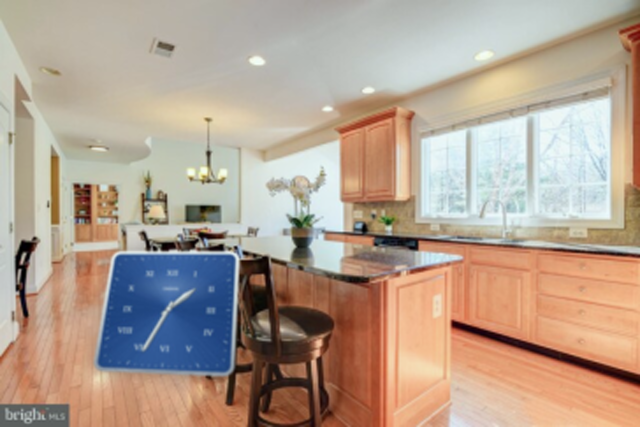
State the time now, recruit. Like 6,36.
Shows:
1,34
